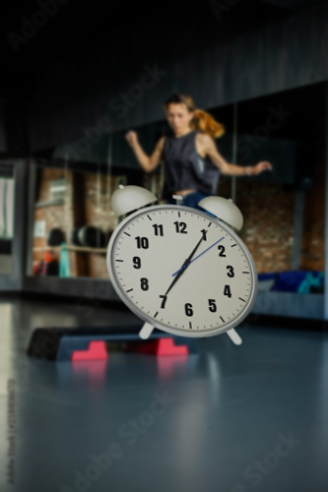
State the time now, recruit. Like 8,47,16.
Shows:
7,05,08
